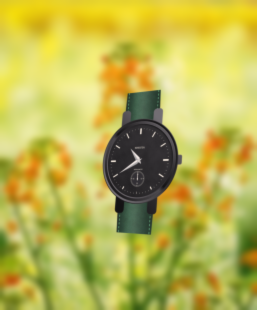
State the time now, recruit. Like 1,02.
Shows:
10,40
